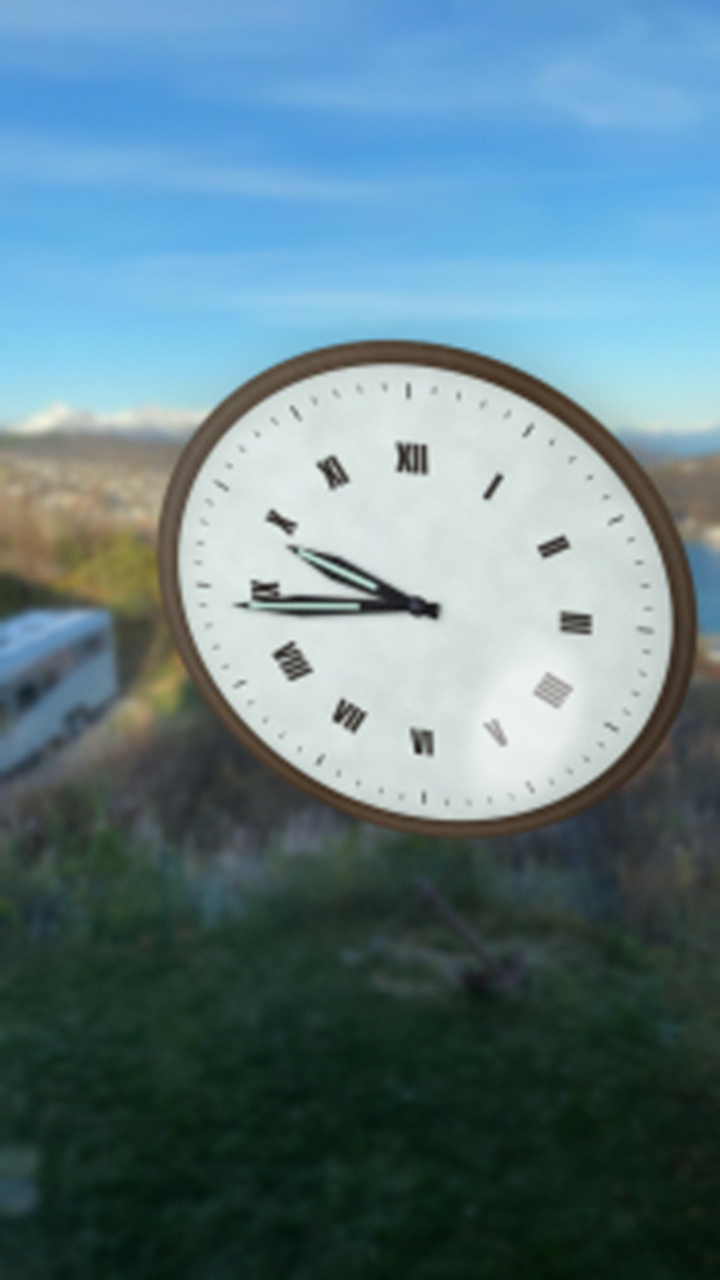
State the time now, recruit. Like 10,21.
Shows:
9,44
